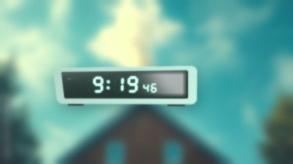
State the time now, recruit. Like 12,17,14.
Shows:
9,19,46
